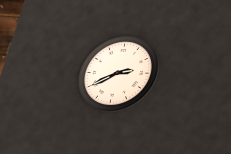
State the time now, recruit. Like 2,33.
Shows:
2,40
